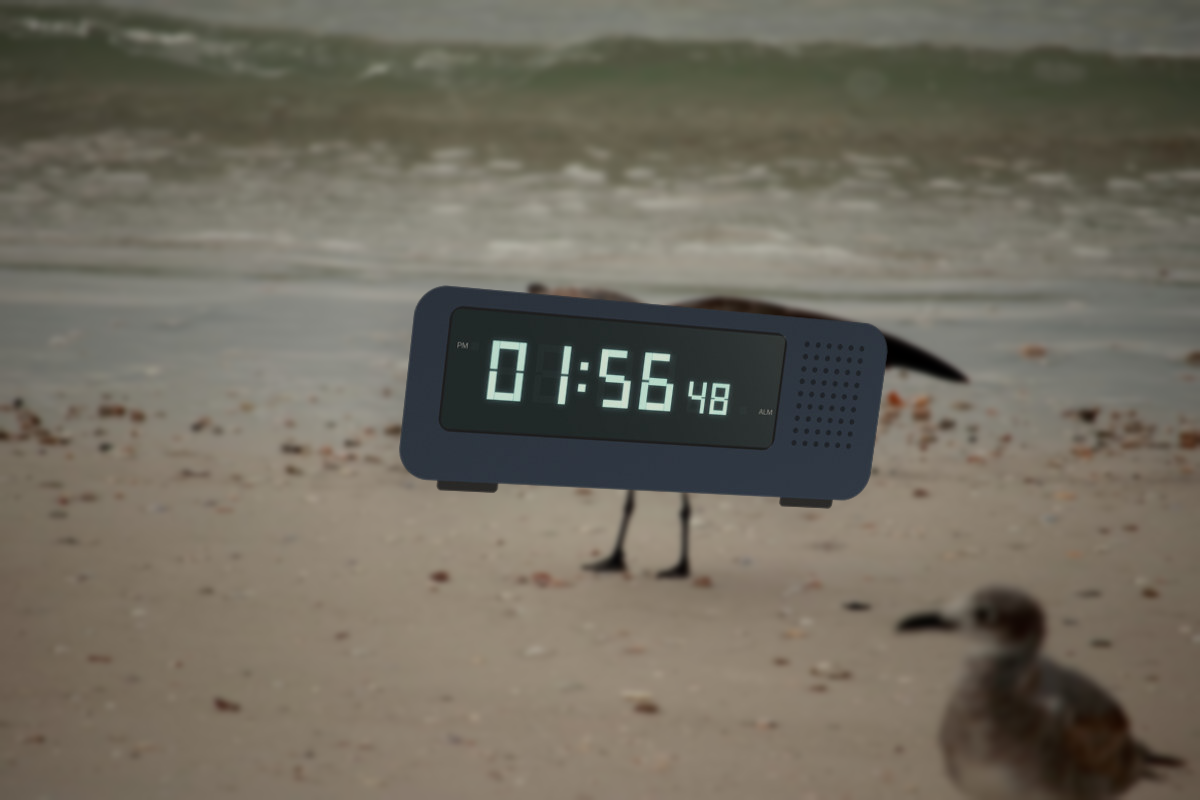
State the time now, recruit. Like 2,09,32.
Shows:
1,56,48
